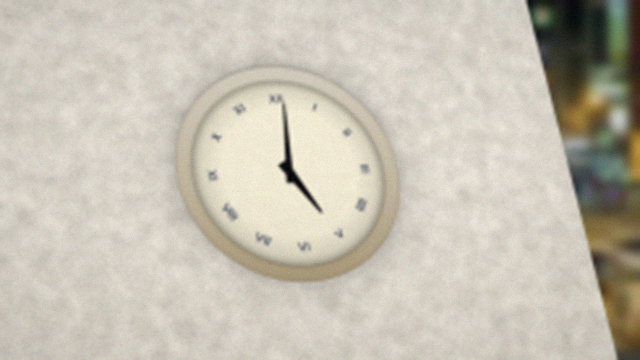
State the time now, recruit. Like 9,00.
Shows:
5,01
